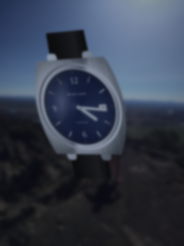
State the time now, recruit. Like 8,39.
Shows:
4,16
